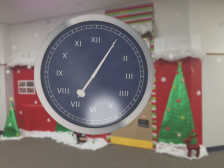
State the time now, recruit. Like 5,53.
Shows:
7,05
